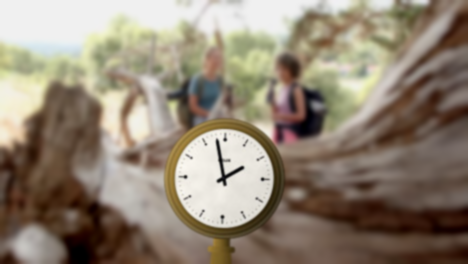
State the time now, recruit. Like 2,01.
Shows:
1,58
